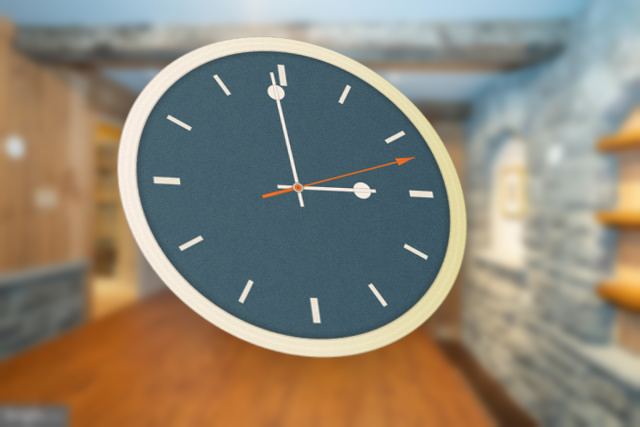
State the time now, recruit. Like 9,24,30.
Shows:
2,59,12
